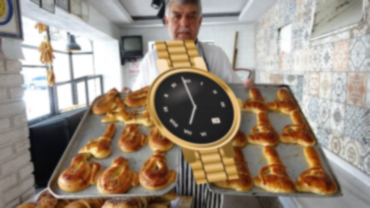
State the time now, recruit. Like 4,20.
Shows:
6,59
